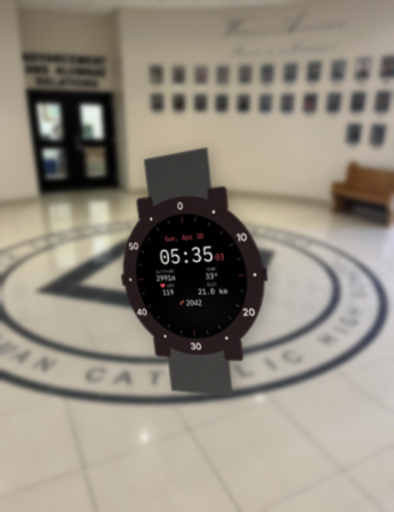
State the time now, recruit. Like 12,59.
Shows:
5,35
